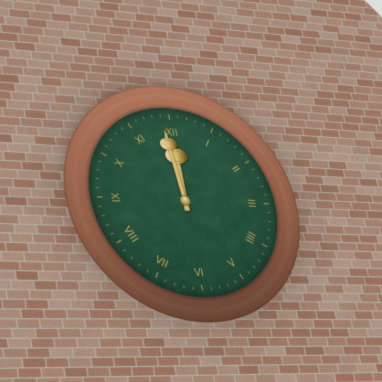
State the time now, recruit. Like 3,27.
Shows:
11,59
